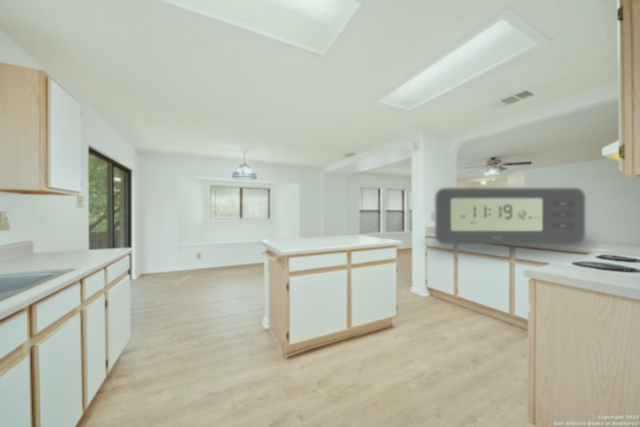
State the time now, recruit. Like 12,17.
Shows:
11,19
